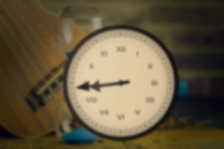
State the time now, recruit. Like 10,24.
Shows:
8,44
